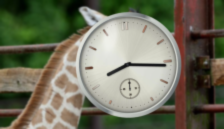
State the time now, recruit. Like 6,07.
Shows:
8,16
